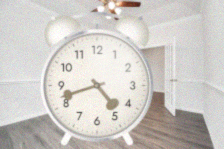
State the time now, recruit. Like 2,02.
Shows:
4,42
